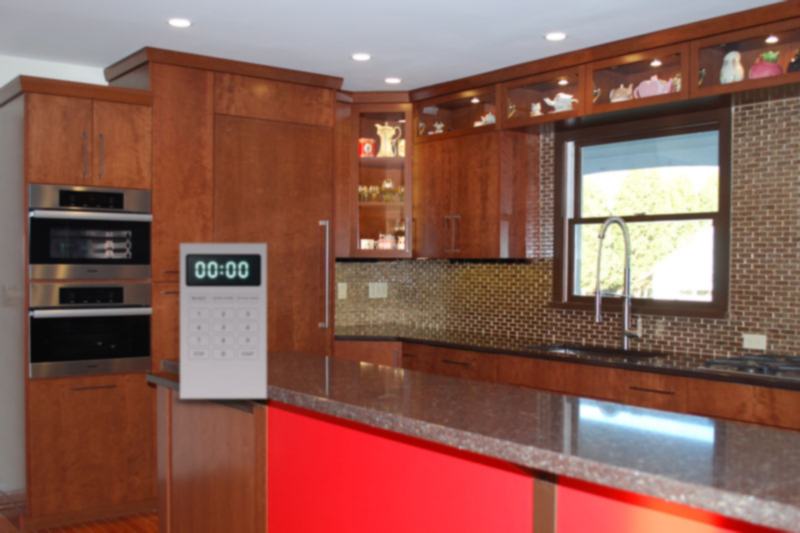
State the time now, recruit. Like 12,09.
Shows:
0,00
